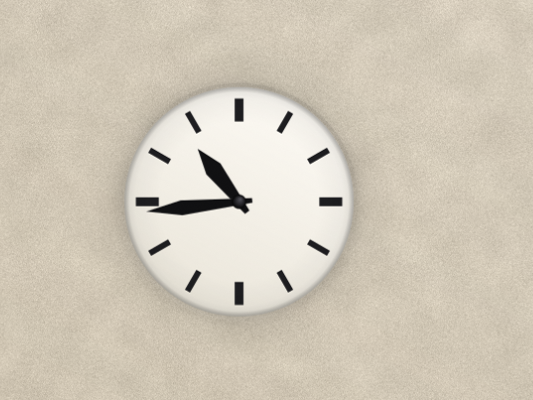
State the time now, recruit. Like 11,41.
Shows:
10,44
